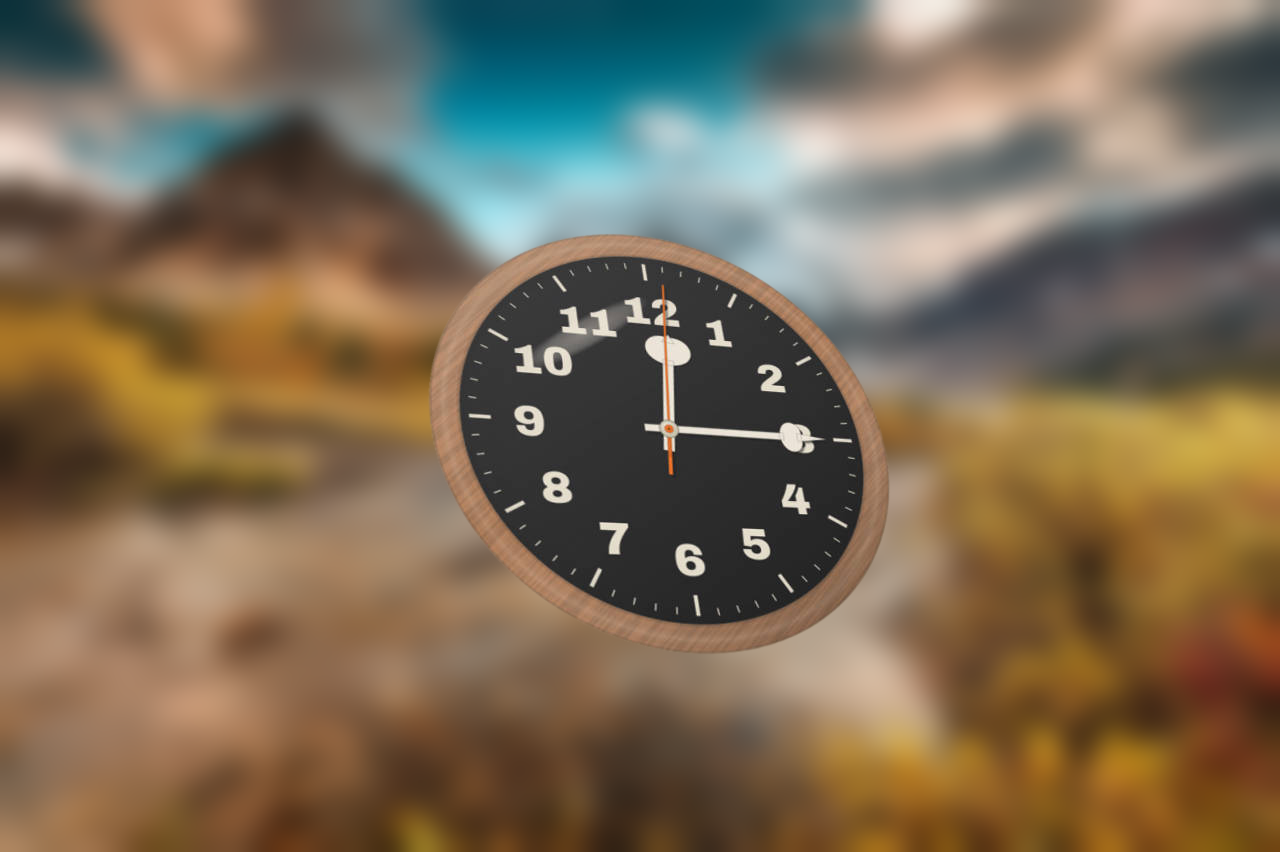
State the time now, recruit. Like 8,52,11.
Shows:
12,15,01
